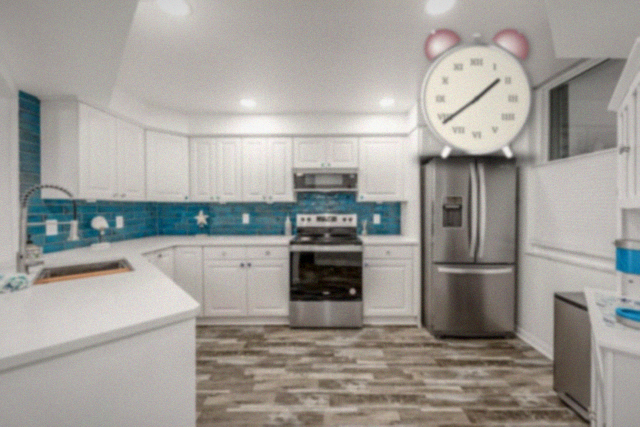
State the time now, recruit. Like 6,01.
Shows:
1,39
